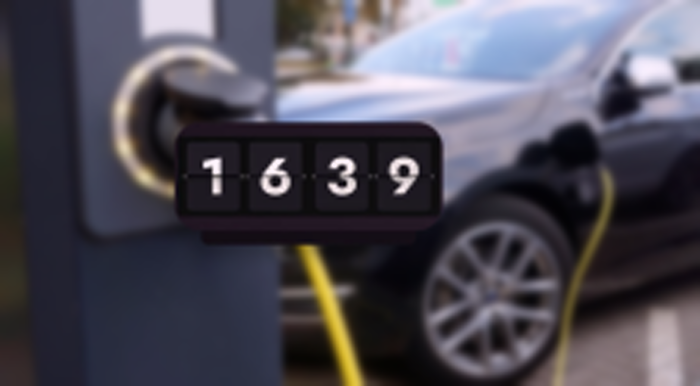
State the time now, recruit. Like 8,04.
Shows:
16,39
